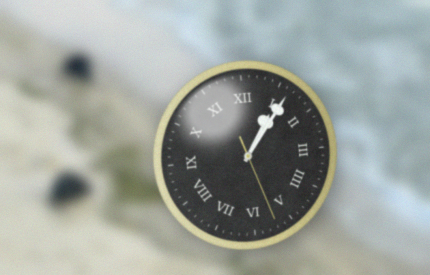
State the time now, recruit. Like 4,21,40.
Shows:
1,06,27
